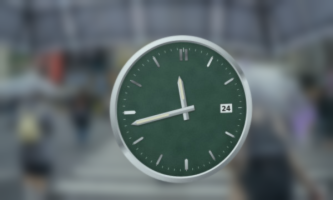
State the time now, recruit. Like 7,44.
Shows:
11,43
